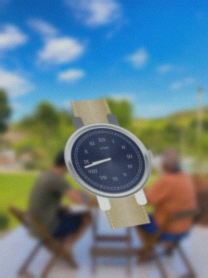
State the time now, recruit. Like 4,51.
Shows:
8,43
